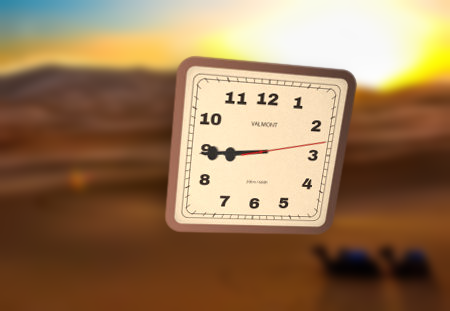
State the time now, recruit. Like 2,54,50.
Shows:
8,44,13
